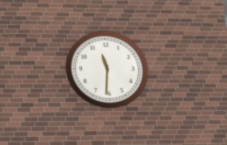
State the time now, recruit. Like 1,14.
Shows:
11,31
